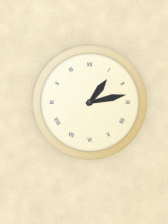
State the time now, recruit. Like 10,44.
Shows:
1,13
